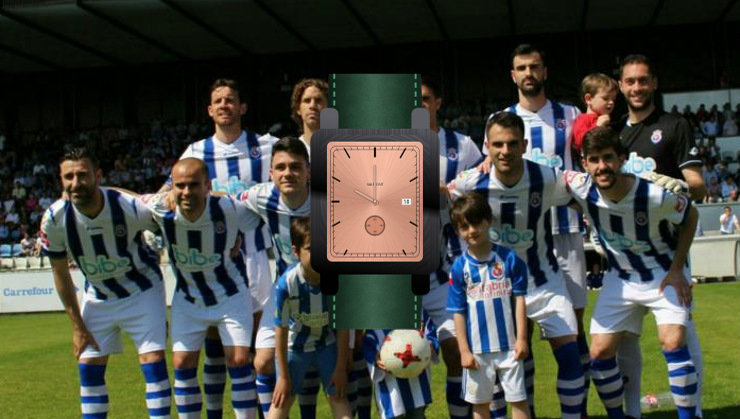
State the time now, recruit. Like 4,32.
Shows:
10,00
